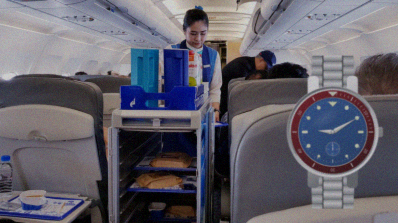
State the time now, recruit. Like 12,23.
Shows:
9,10
